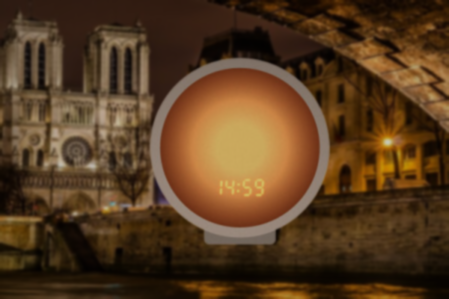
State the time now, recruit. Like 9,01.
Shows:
14,59
